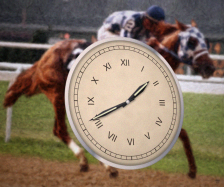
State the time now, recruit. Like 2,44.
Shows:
1,41
